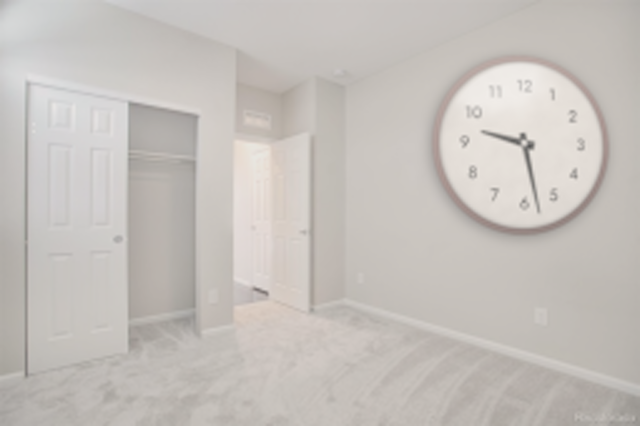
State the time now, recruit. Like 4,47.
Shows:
9,28
